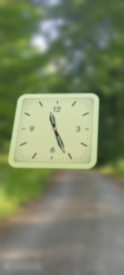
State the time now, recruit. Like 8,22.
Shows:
11,26
